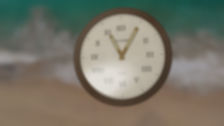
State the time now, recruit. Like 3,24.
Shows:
11,05
